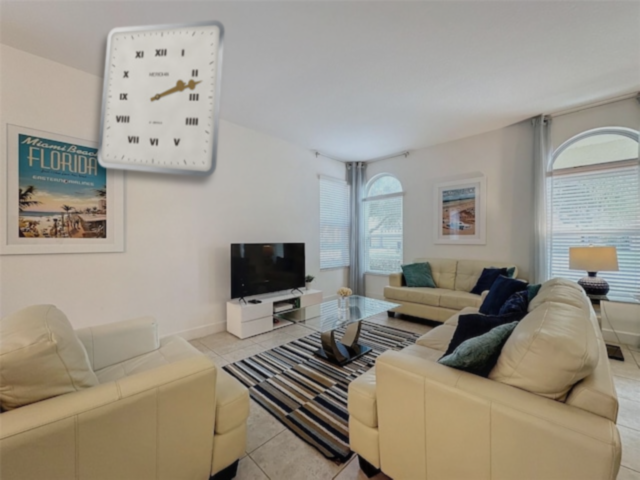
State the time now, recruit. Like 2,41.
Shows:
2,12
